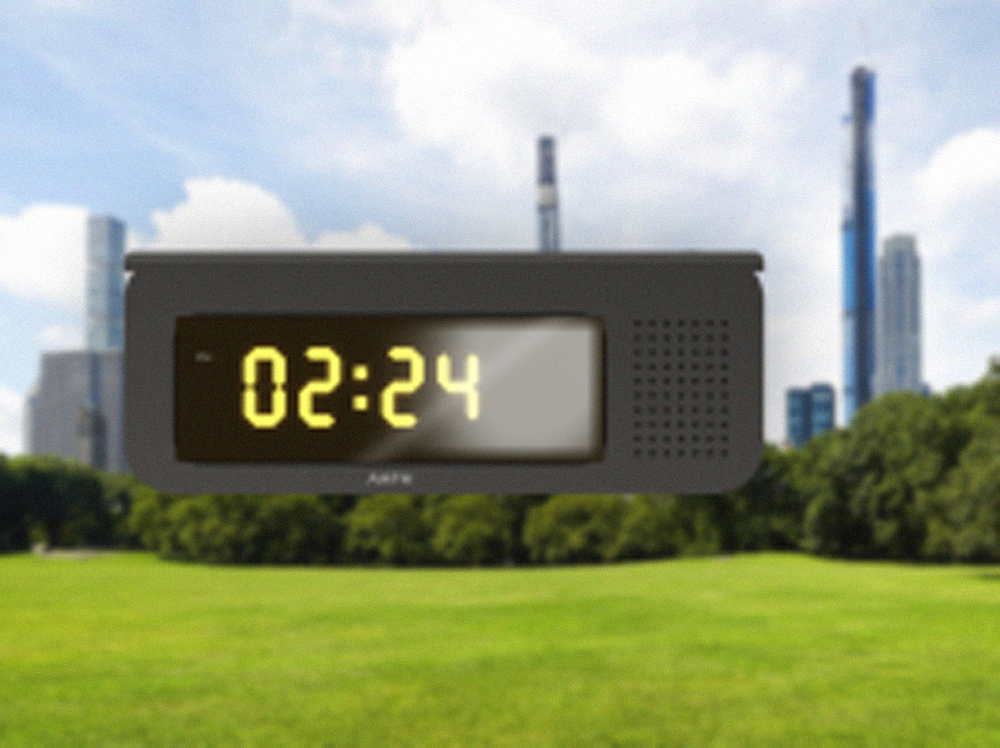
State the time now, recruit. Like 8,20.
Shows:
2,24
